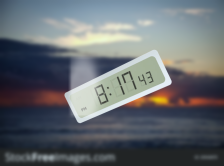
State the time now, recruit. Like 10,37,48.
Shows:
8,17,43
